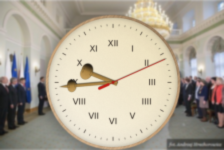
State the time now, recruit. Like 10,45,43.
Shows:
9,44,11
